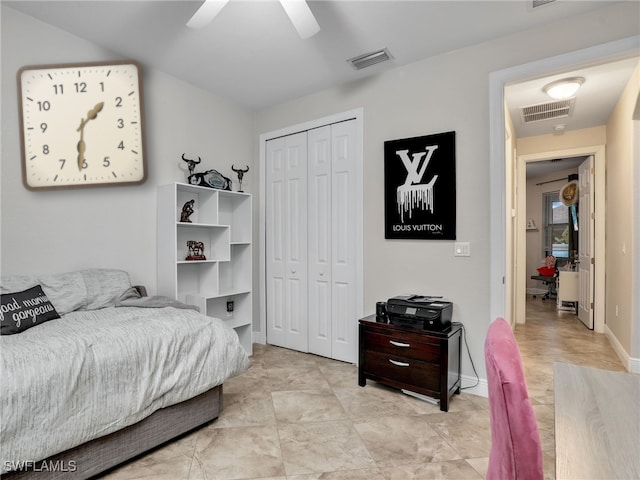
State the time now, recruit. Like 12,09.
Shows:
1,31
